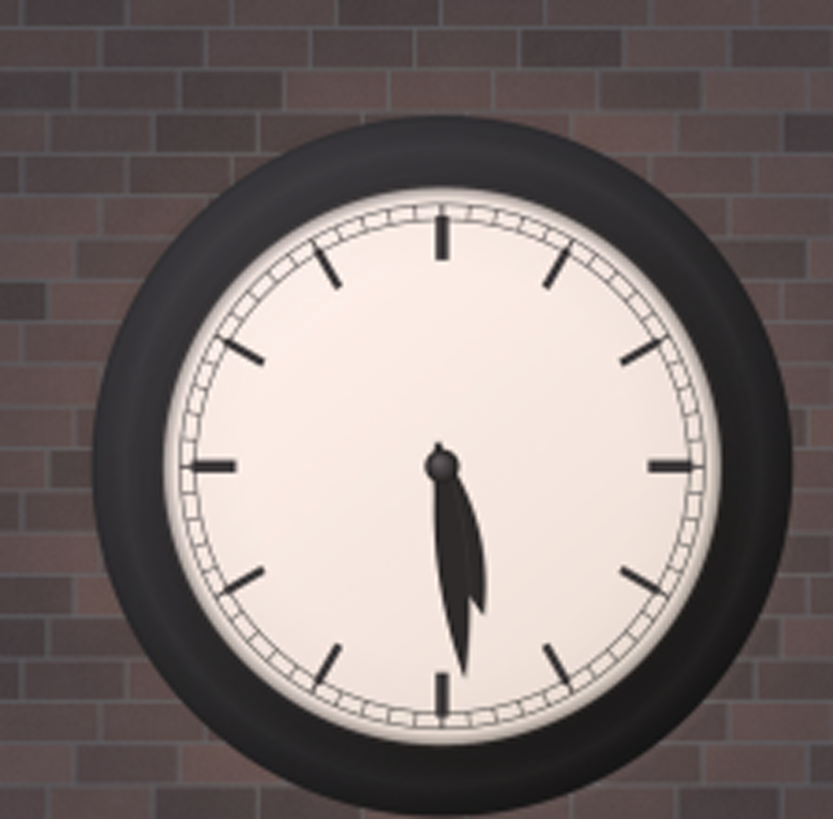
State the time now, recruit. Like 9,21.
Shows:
5,29
